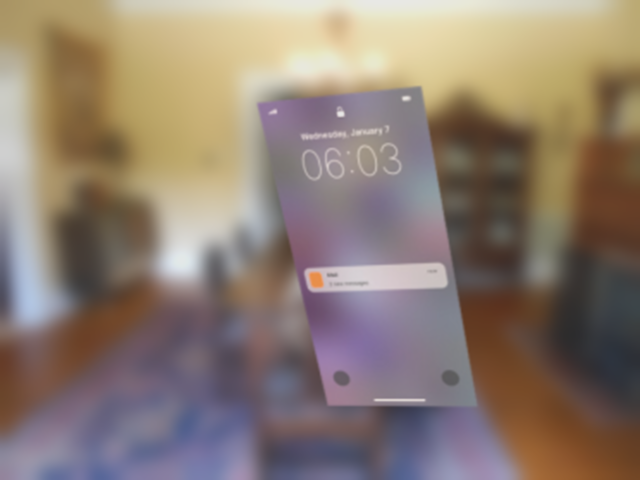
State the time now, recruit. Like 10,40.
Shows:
6,03
